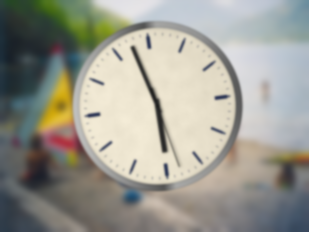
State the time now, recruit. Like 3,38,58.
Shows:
5,57,28
